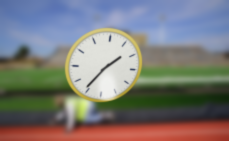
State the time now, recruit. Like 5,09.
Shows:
1,36
